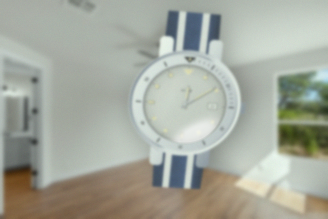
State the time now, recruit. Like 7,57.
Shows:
12,09
